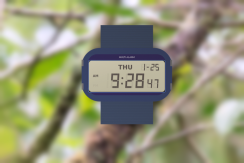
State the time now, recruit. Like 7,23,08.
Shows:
9,28,47
